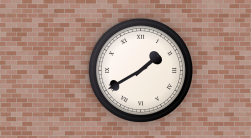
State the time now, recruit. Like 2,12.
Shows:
1,40
